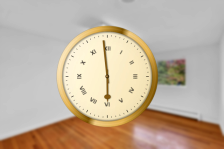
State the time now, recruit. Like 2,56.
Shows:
5,59
